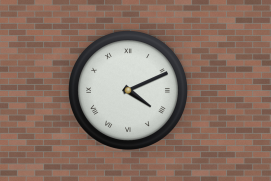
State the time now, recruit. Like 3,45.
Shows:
4,11
